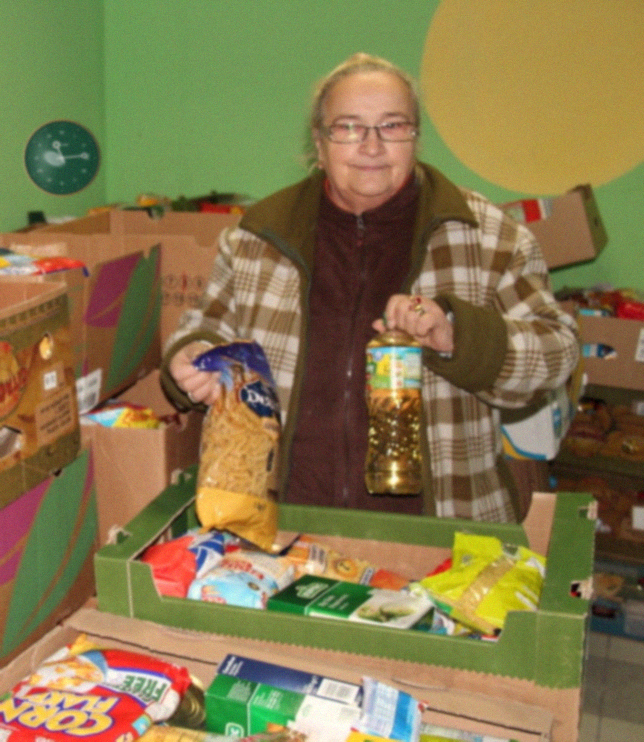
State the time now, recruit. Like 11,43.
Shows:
11,14
